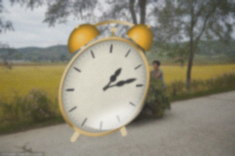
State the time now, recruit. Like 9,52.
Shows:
1,13
